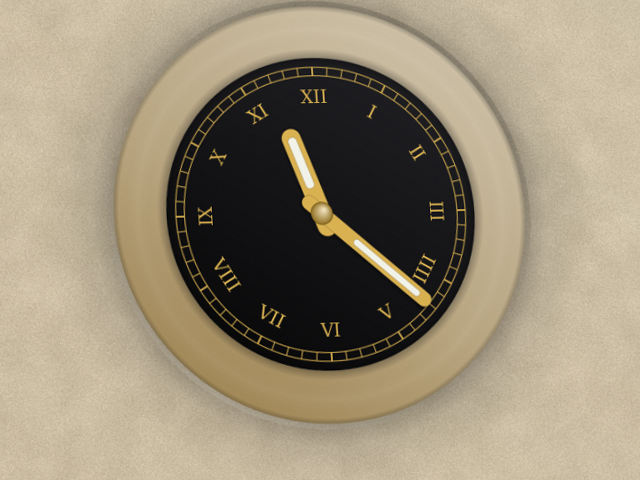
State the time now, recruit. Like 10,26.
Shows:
11,22
